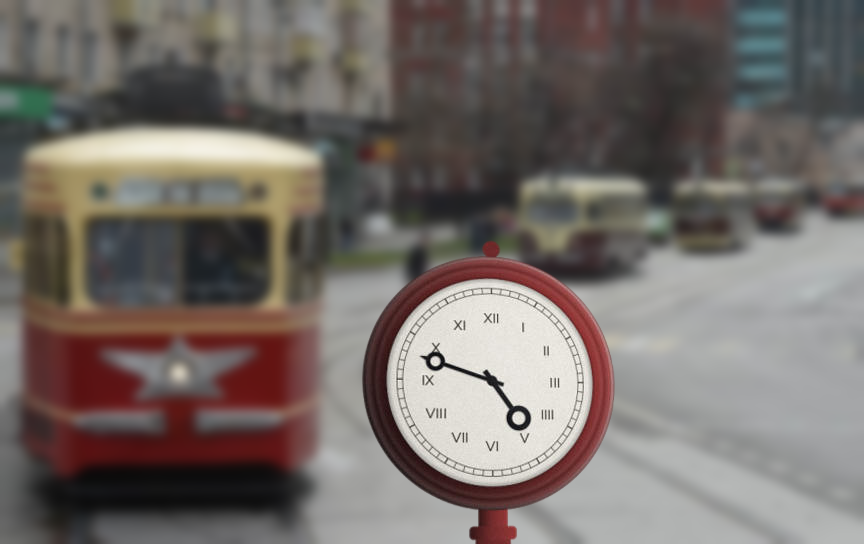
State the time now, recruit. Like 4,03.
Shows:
4,48
